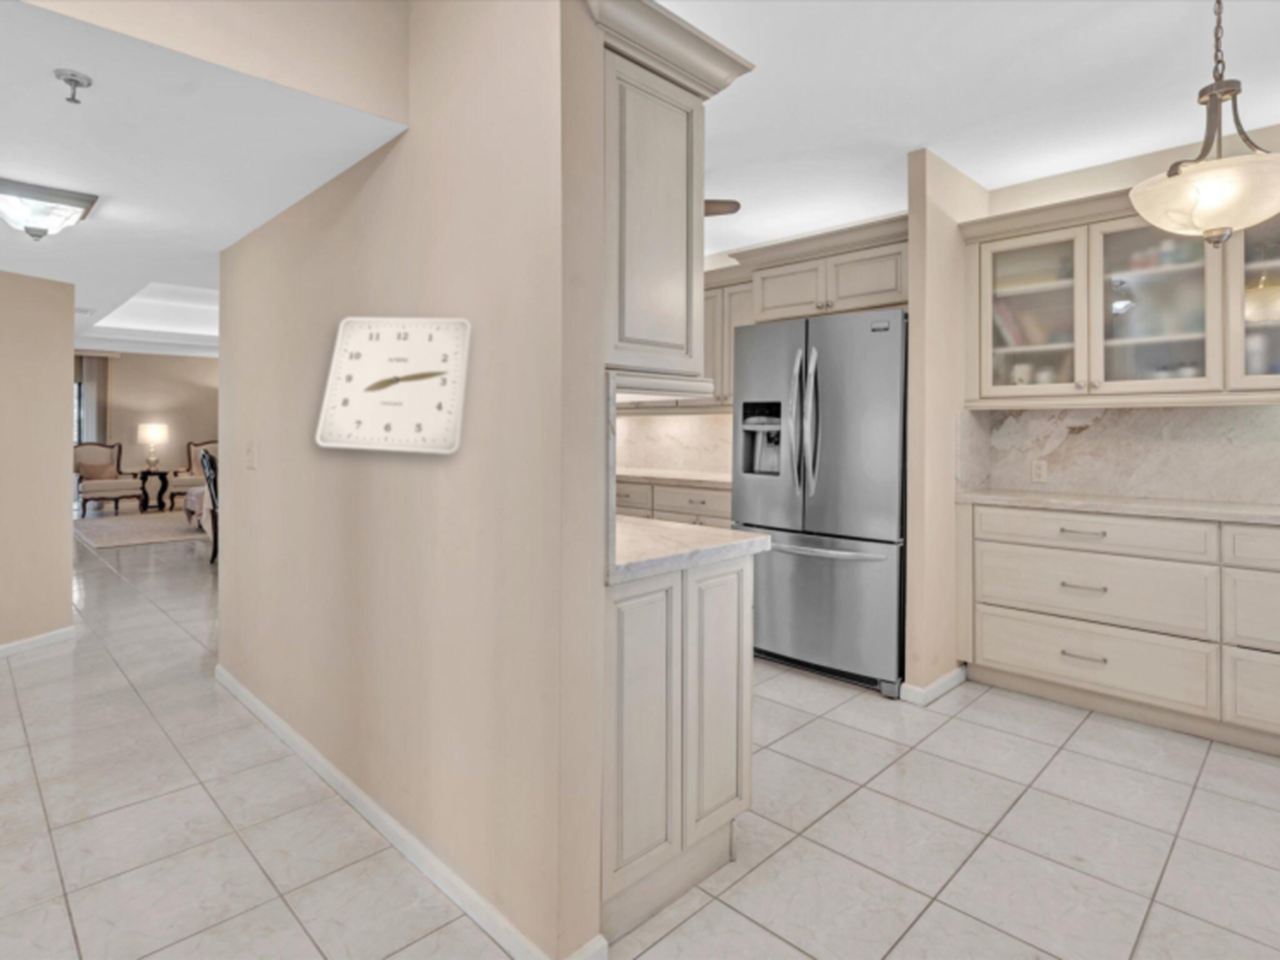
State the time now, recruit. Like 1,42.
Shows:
8,13
